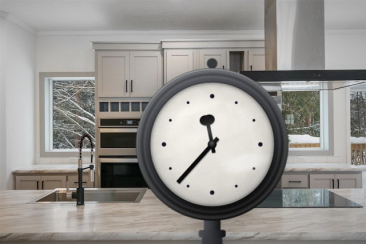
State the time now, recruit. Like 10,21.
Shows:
11,37
